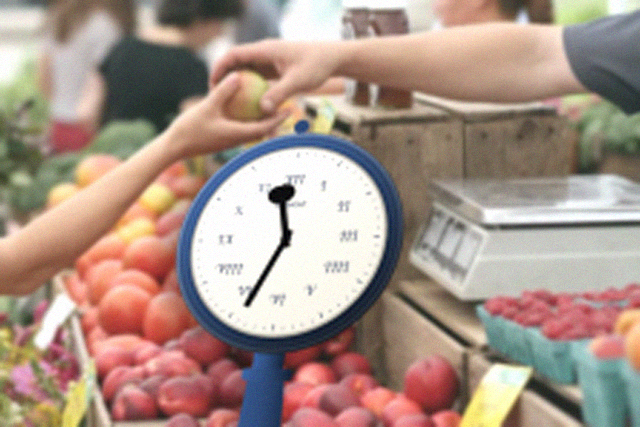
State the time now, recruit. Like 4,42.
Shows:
11,34
